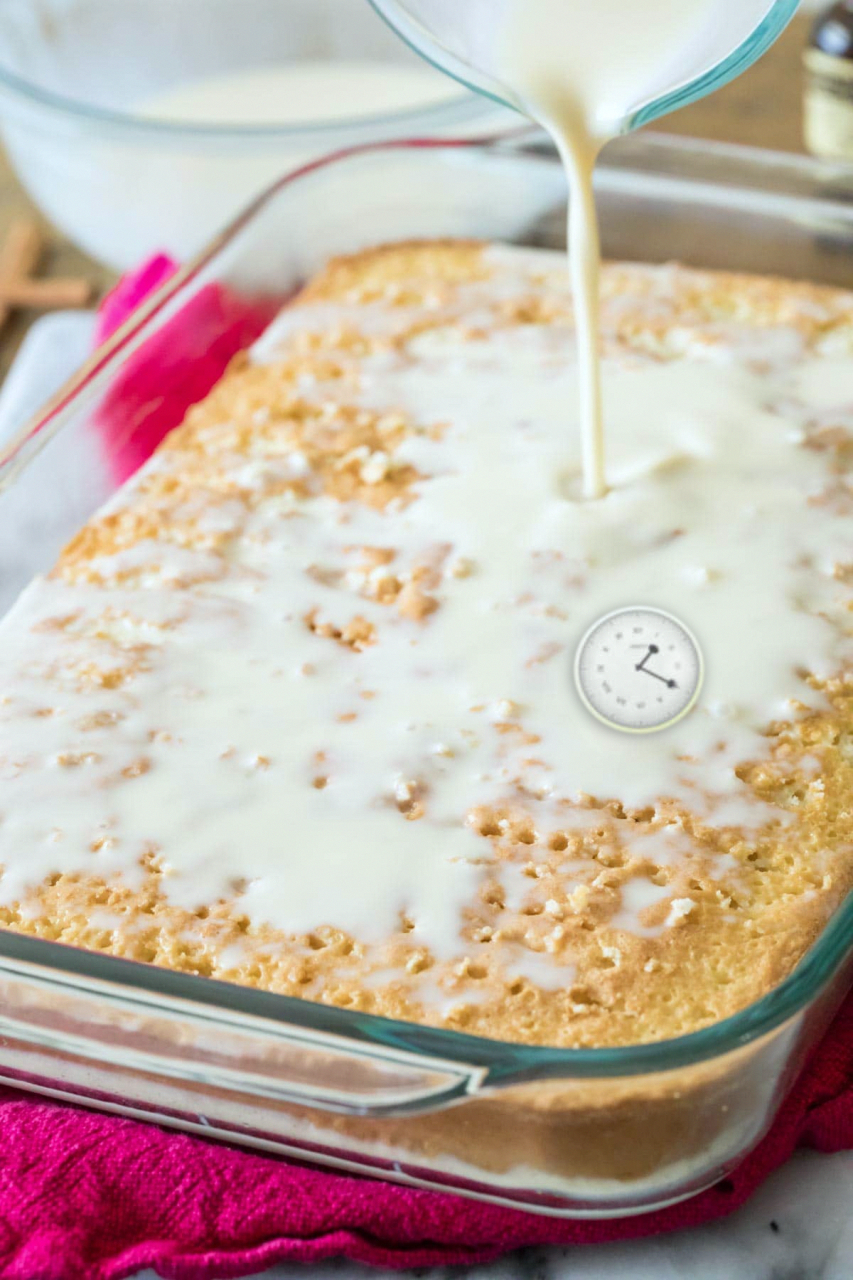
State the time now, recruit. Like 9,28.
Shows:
1,20
